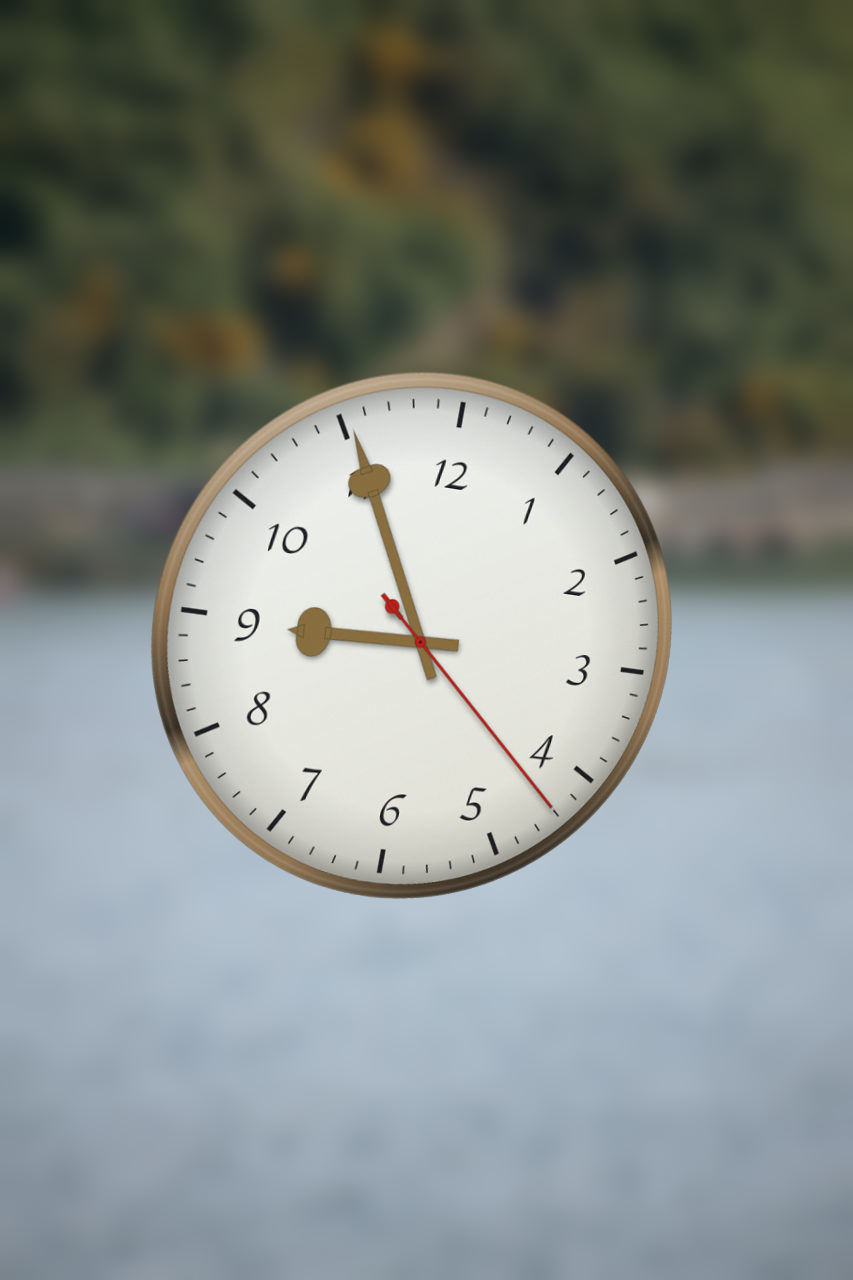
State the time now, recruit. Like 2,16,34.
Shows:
8,55,22
